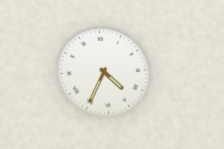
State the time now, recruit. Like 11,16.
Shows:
4,35
